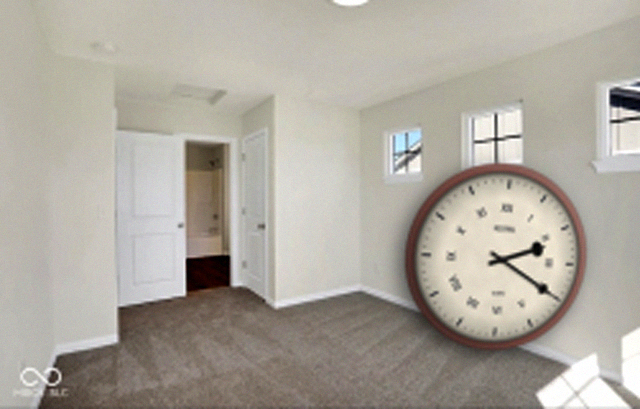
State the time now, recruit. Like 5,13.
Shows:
2,20
